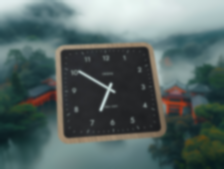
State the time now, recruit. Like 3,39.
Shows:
6,51
